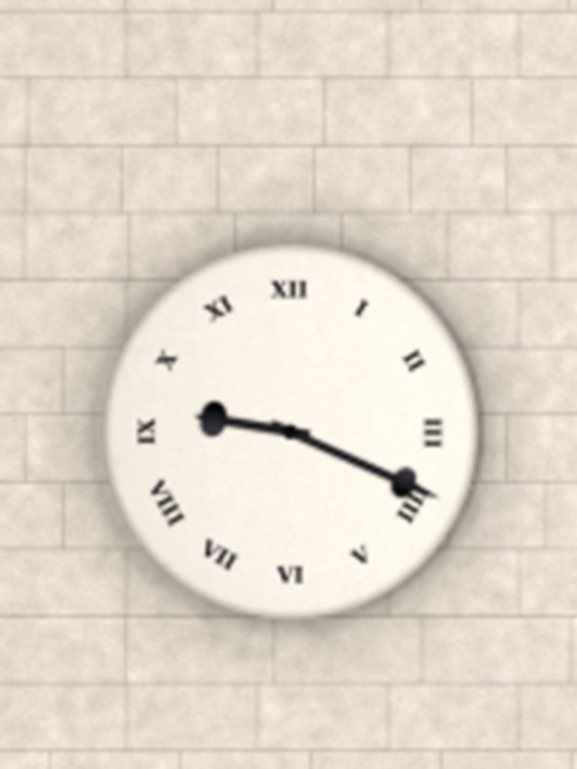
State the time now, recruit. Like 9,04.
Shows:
9,19
